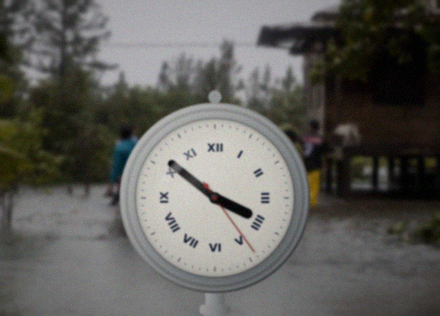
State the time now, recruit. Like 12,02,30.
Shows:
3,51,24
